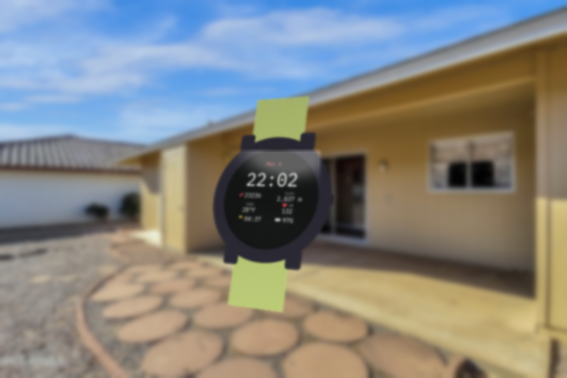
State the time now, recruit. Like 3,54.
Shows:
22,02
